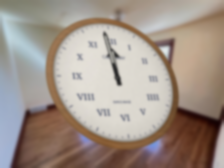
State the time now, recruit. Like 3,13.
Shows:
11,59
